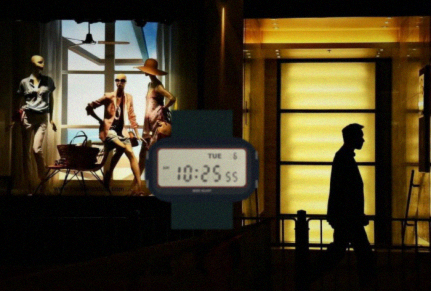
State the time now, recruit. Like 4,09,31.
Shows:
10,25,55
